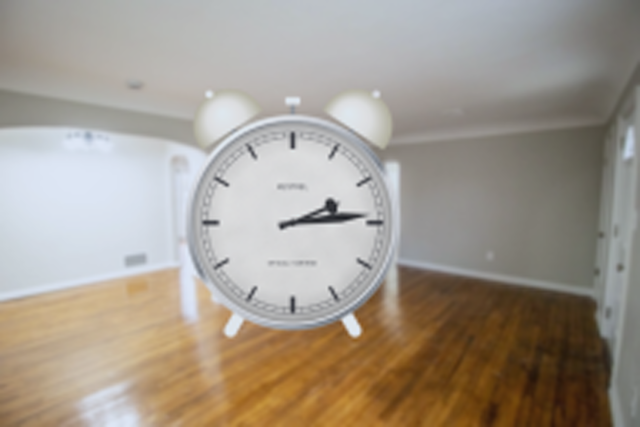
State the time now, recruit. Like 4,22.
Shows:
2,14
